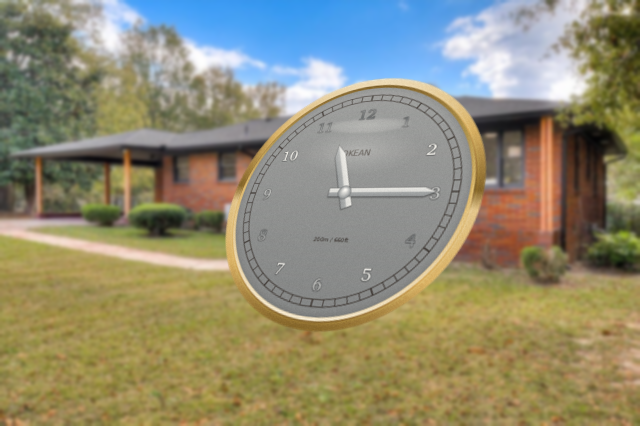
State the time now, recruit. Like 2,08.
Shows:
11,15
